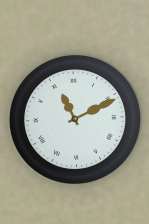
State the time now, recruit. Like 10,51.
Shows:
11,11
